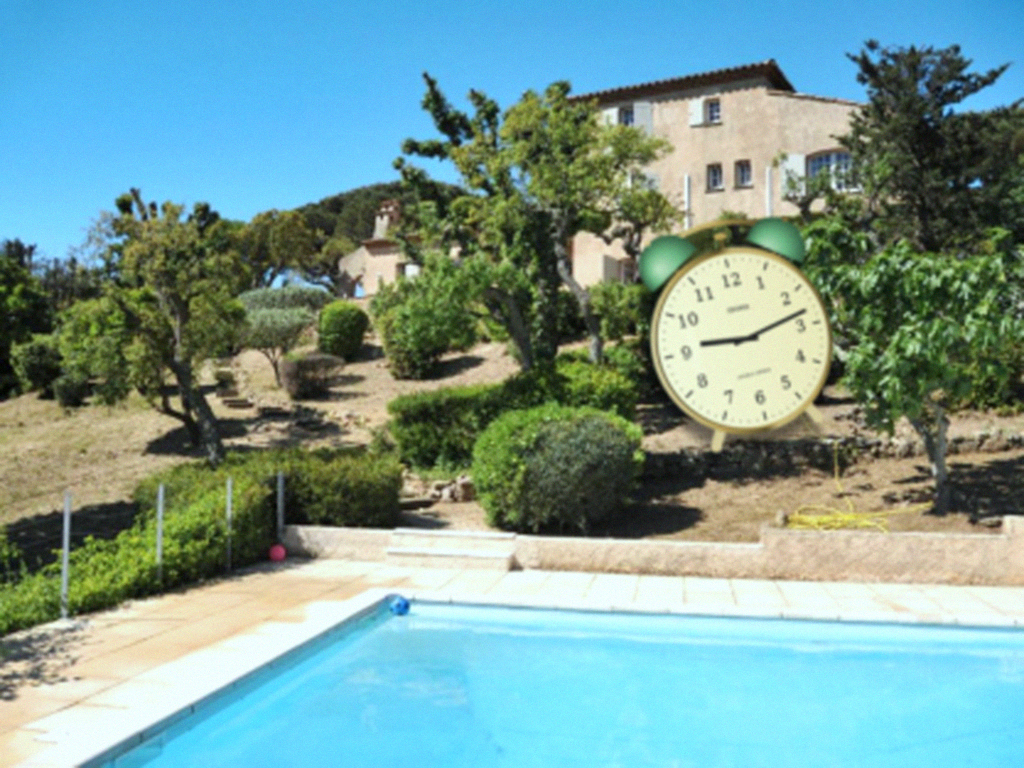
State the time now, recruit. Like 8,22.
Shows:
9,13
